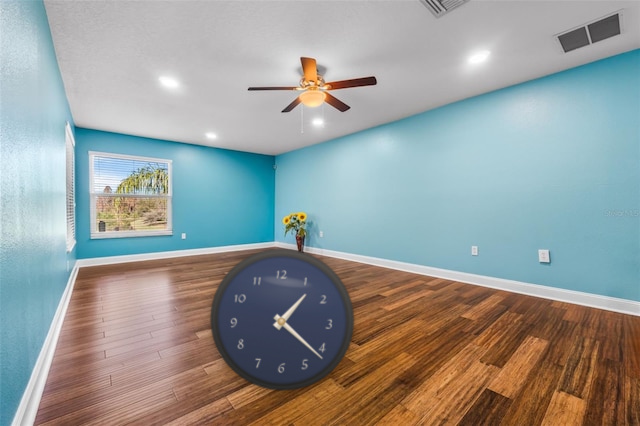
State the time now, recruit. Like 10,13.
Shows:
1,22
